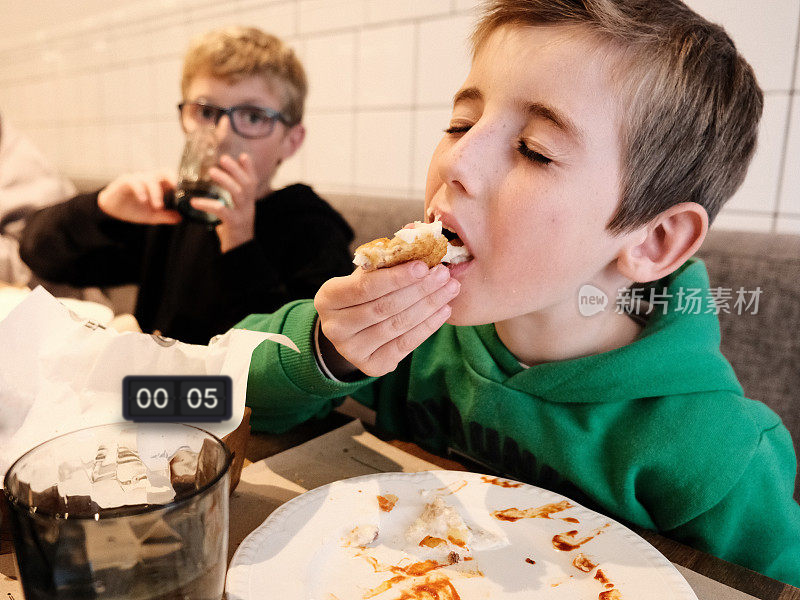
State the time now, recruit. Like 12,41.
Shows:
0,05
